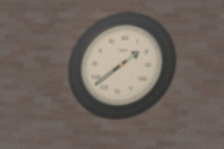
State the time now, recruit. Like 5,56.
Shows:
1,38
